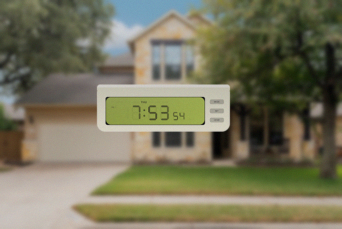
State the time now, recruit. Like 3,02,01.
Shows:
7,53,54
